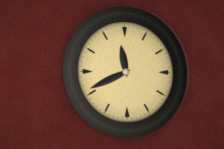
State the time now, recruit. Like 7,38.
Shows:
11,41
